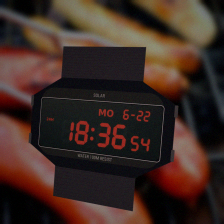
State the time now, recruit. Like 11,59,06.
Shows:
18,36,54
